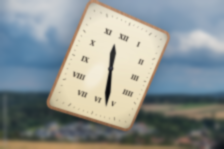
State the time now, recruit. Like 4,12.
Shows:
11,27
